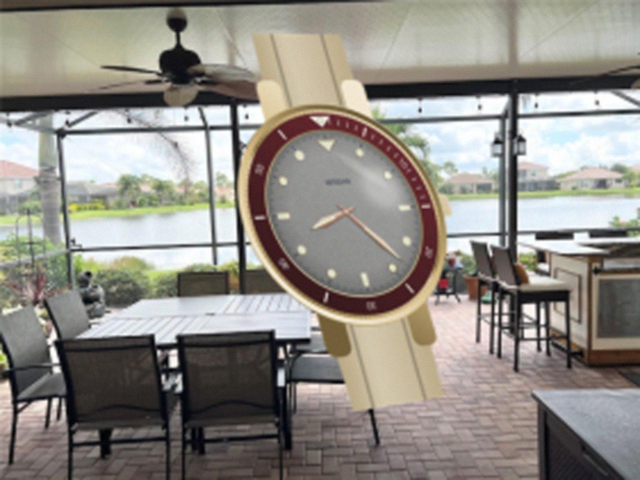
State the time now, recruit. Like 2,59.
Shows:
8,23
